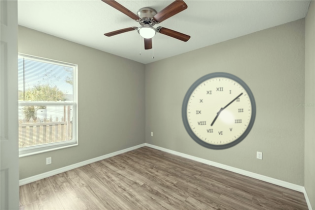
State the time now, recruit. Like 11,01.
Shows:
7,09
